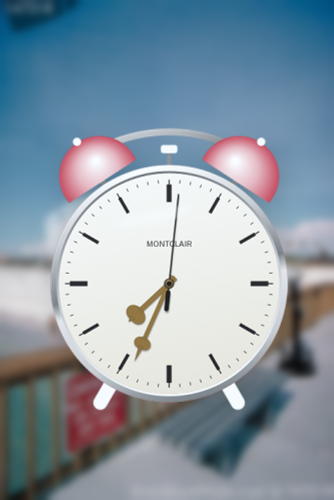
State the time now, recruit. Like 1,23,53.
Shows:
7,34,01
